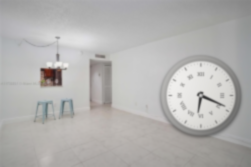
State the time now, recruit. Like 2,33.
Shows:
6,19
